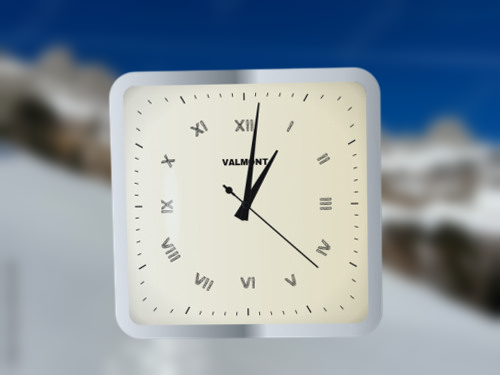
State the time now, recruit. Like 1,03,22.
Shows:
1,01,22
